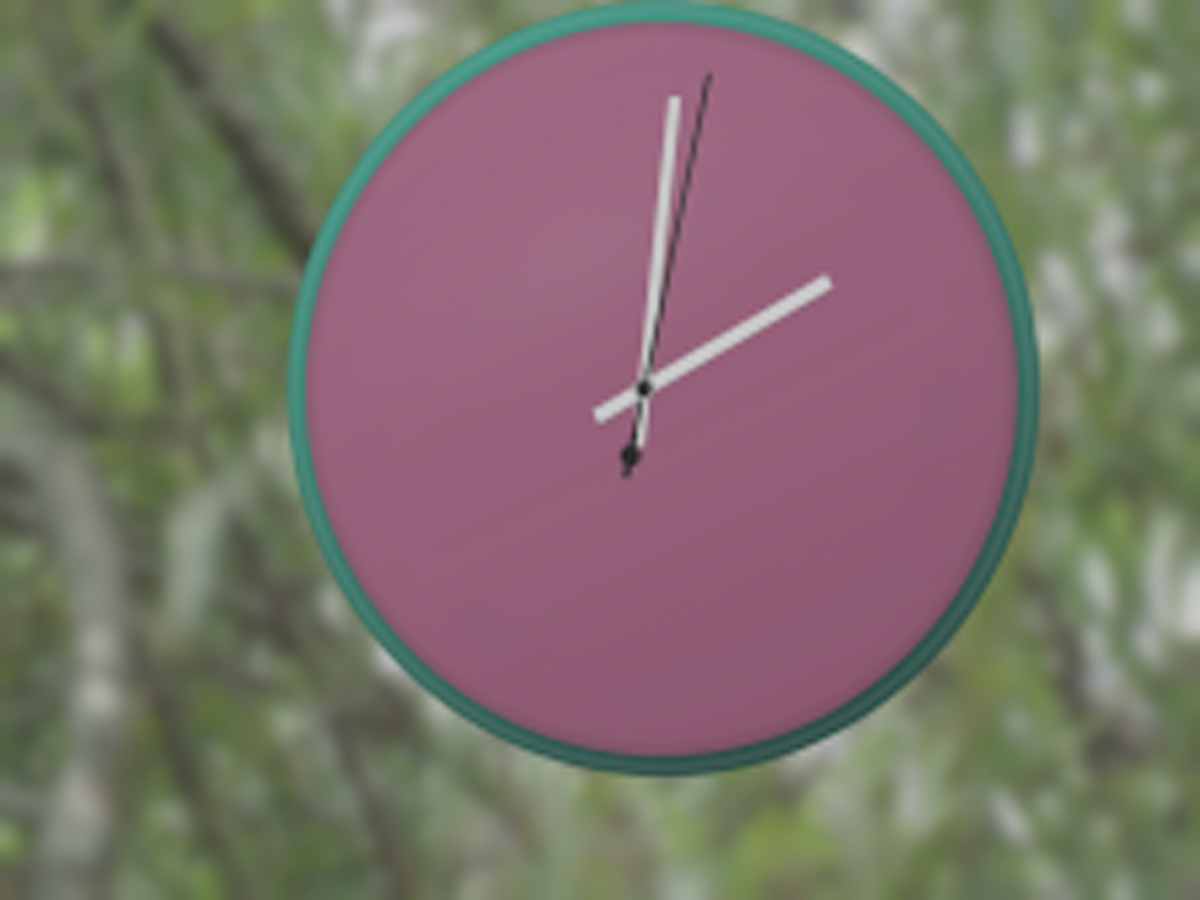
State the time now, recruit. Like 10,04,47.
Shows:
2,01,02
